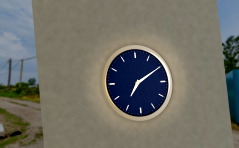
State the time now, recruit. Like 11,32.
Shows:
7,10
